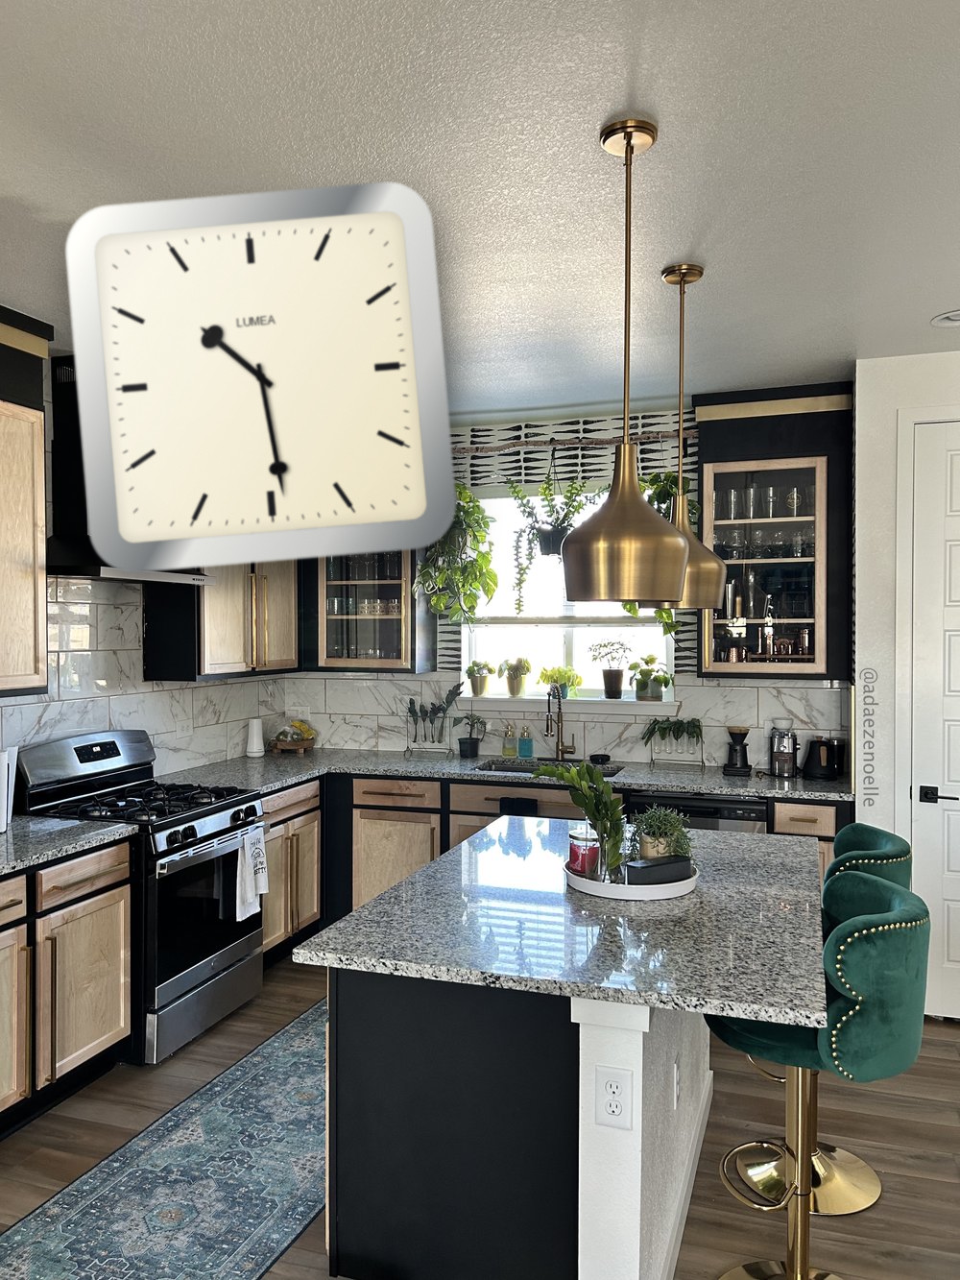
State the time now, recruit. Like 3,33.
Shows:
10,29
